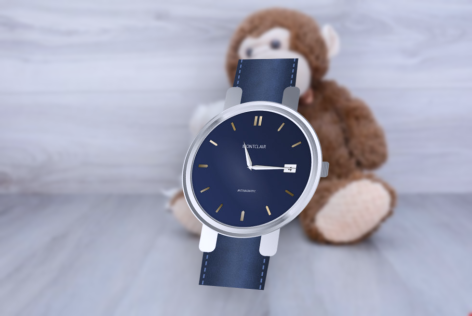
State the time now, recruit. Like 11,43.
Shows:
11,15
